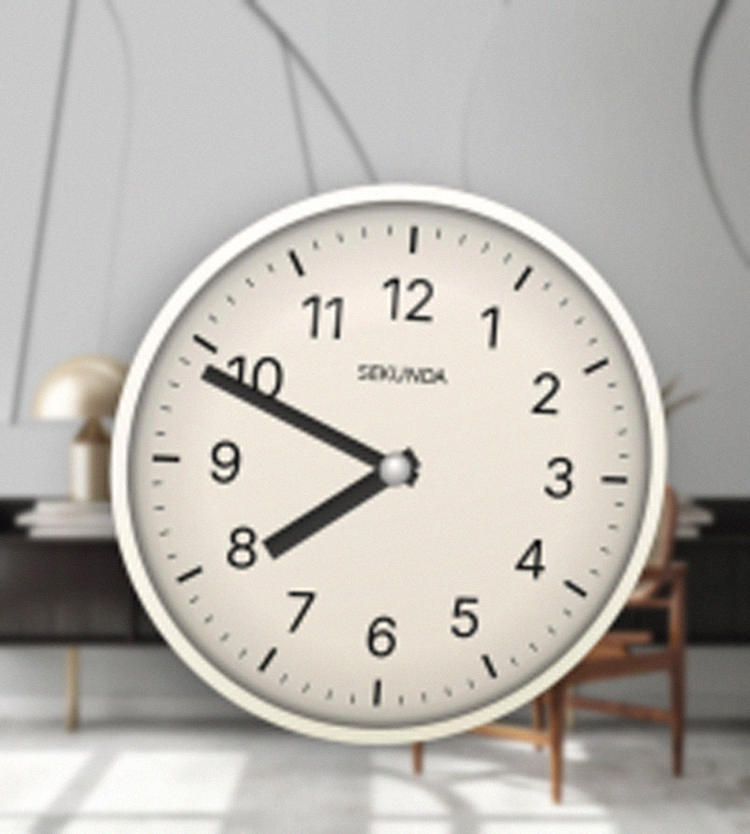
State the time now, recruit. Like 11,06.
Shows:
7,49
